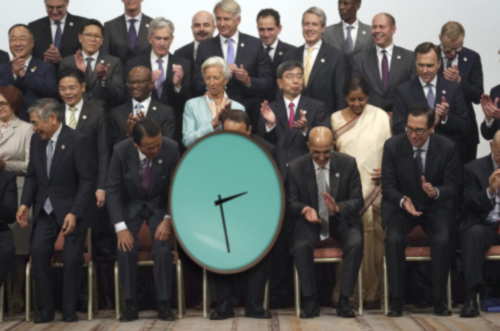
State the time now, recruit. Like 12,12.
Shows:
2,28
